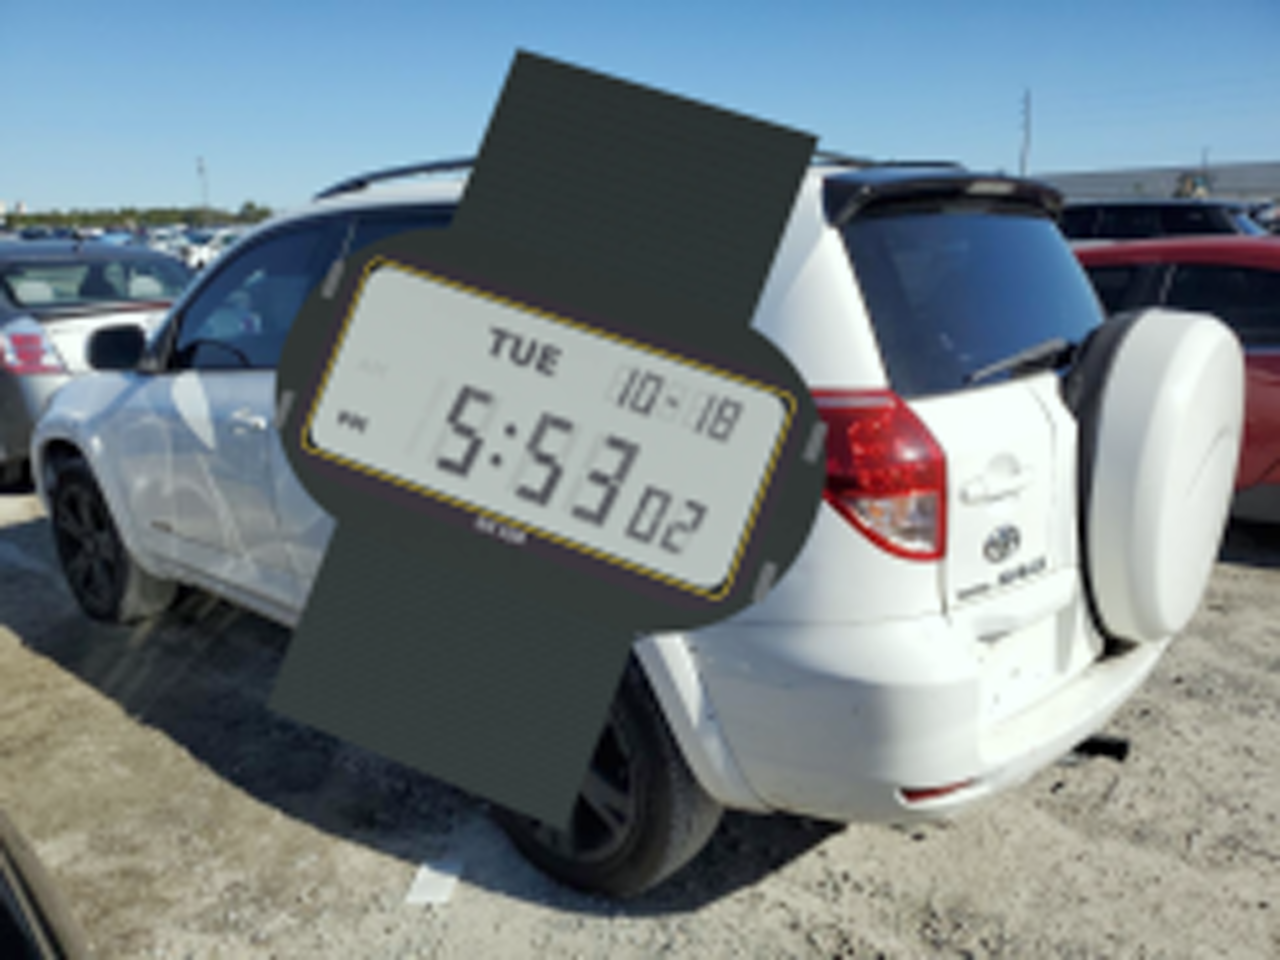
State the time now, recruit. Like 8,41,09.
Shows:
5,53,02
